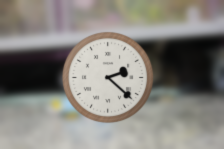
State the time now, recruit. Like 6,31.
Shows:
2,22
